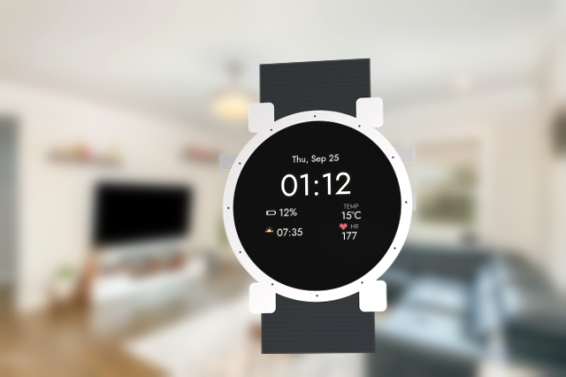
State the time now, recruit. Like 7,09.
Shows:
1,12
